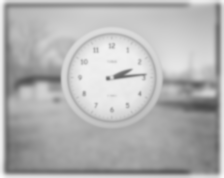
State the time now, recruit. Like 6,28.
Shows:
2,14
